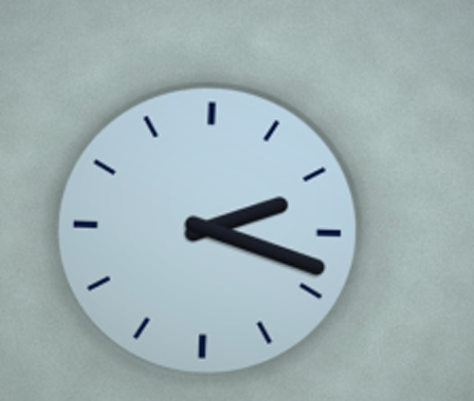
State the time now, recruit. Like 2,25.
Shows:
2,18
